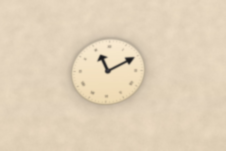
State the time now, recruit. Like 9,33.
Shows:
11,10
